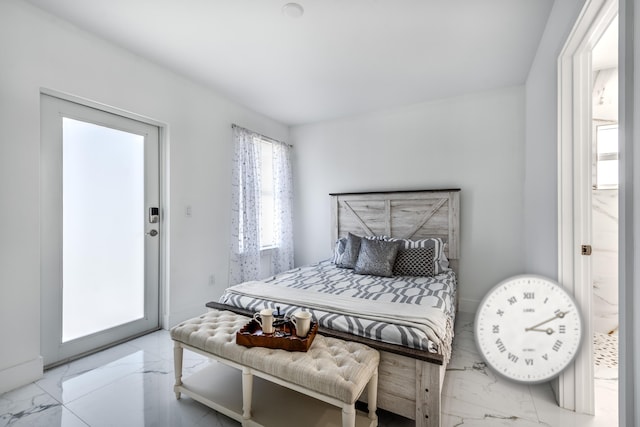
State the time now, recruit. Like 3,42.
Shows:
3,11
